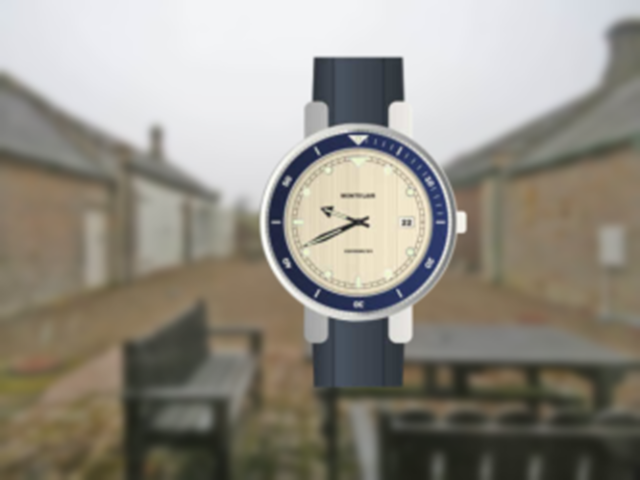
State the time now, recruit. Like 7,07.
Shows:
9,41
